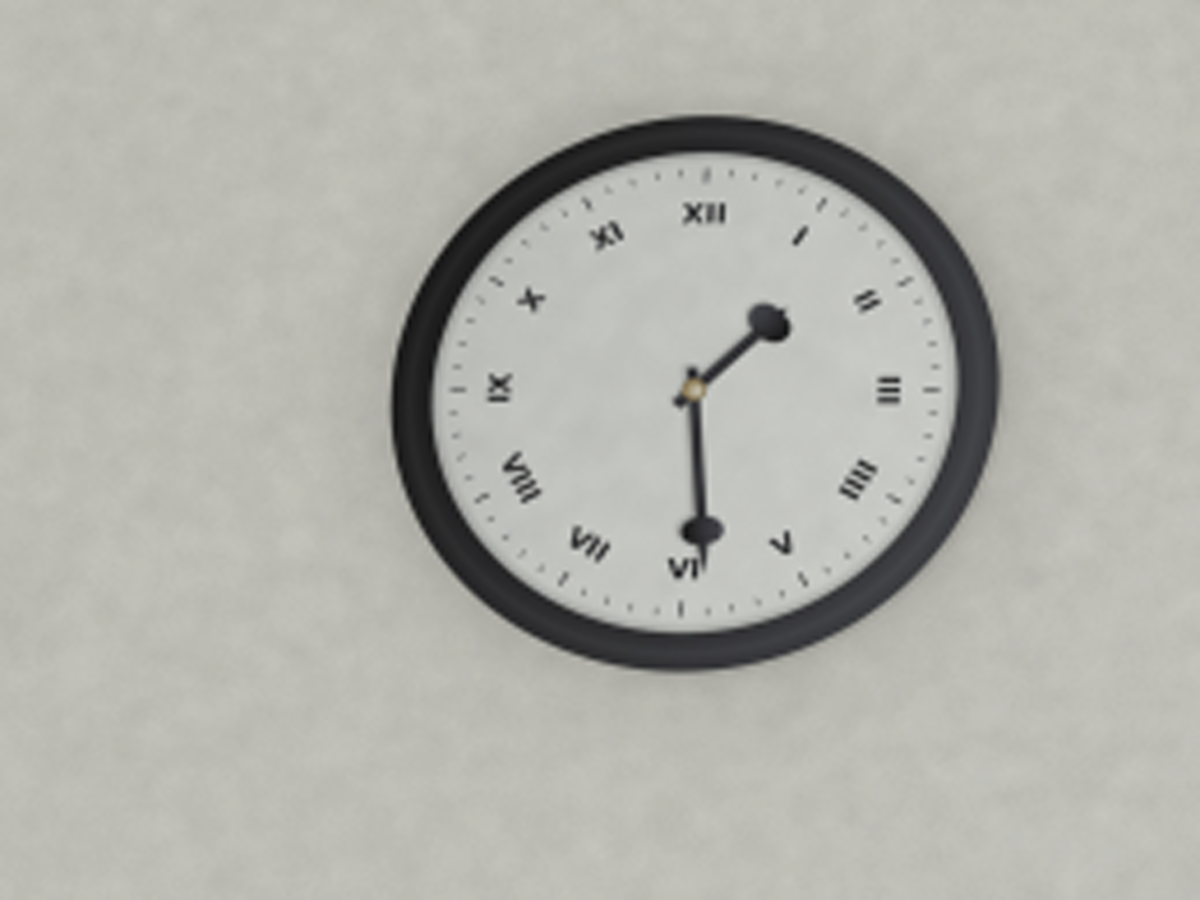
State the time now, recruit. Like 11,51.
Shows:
1,29
